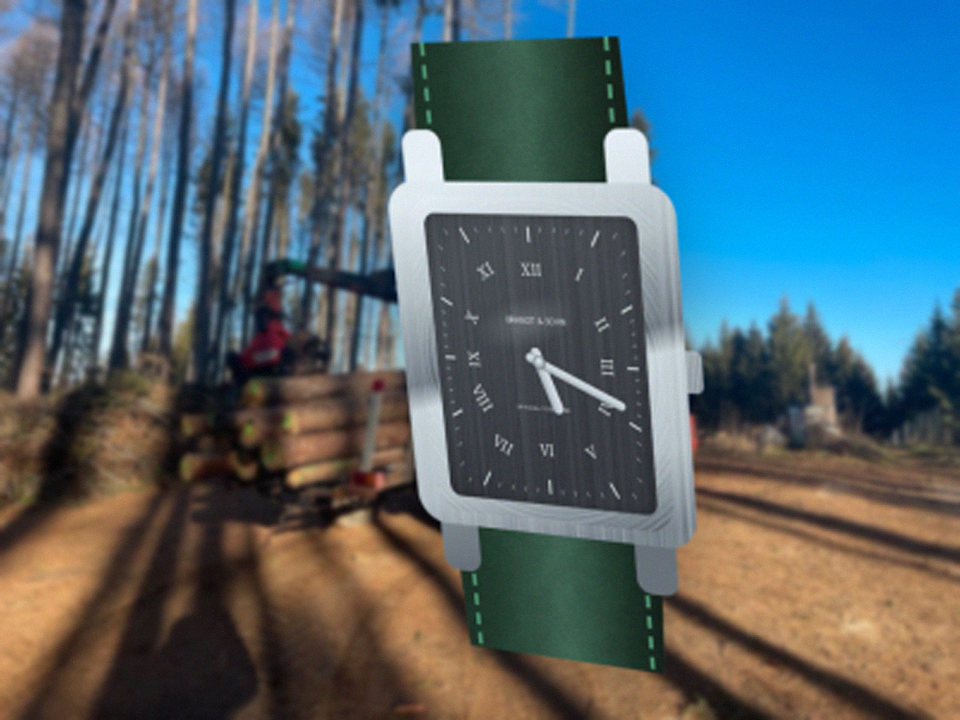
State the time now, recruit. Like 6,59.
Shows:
5,19
